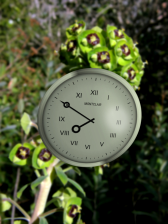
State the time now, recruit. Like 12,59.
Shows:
7,50
